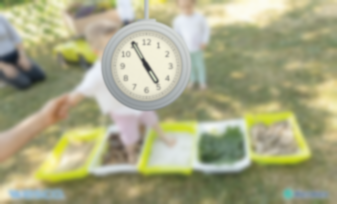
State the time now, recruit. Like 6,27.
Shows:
4,55
